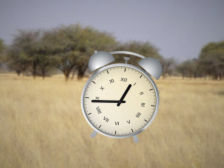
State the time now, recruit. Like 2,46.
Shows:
12,44
